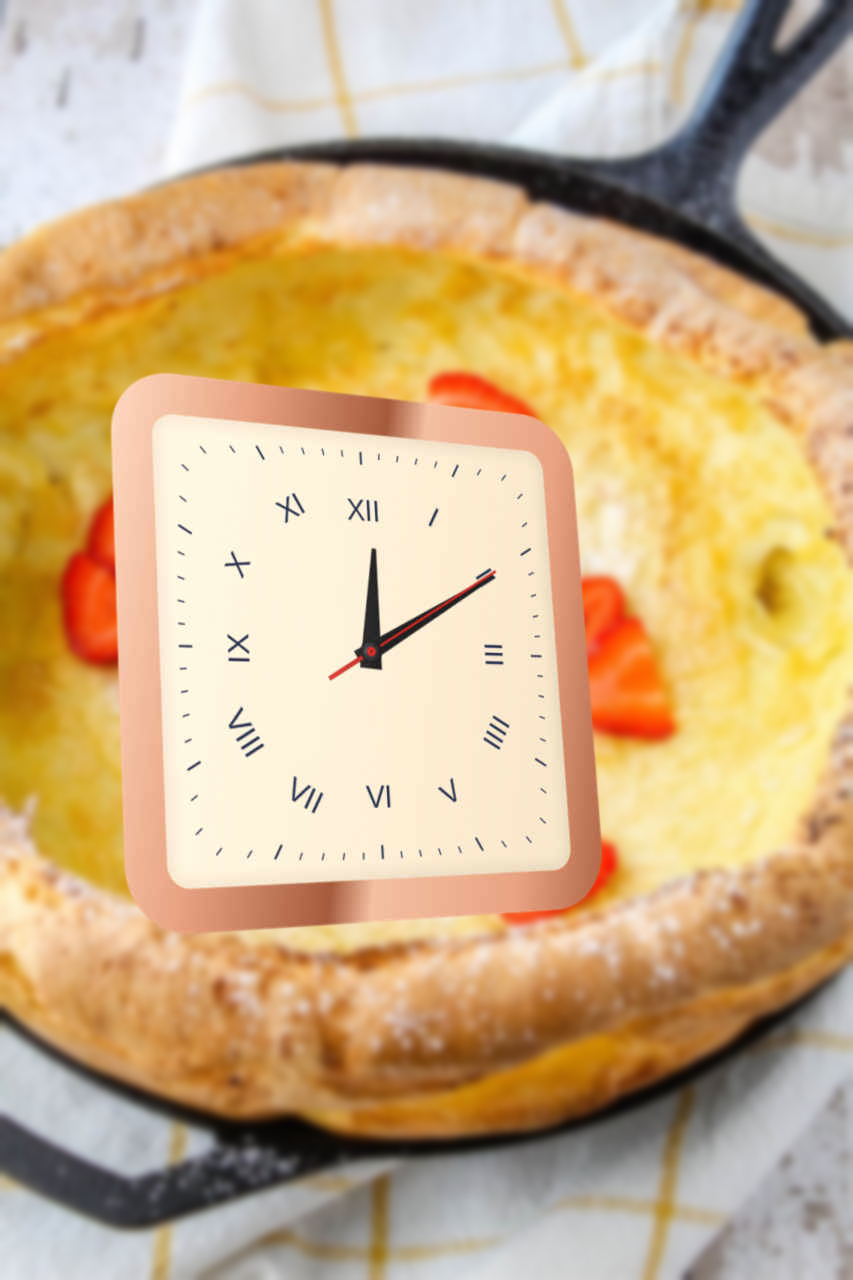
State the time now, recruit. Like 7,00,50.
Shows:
12,10,10
